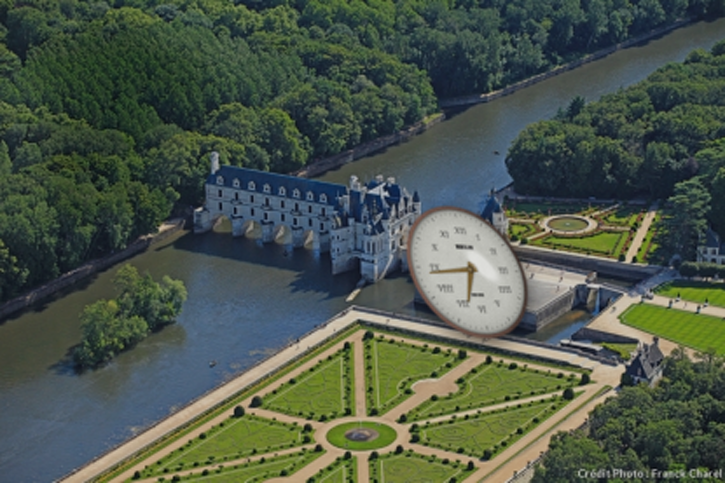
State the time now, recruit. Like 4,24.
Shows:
6,44
